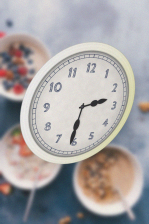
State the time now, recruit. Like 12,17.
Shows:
2,31
